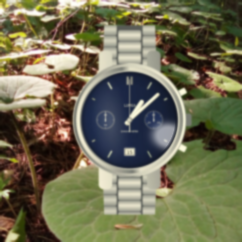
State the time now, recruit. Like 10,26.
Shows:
1,08
